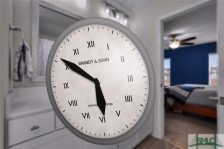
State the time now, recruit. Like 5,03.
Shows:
5,51
